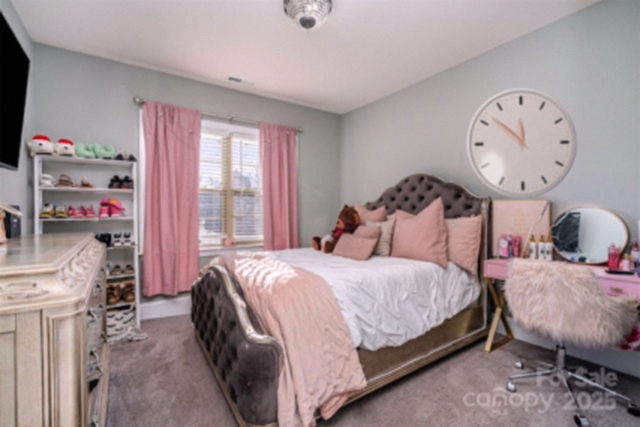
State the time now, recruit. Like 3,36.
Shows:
11,52
